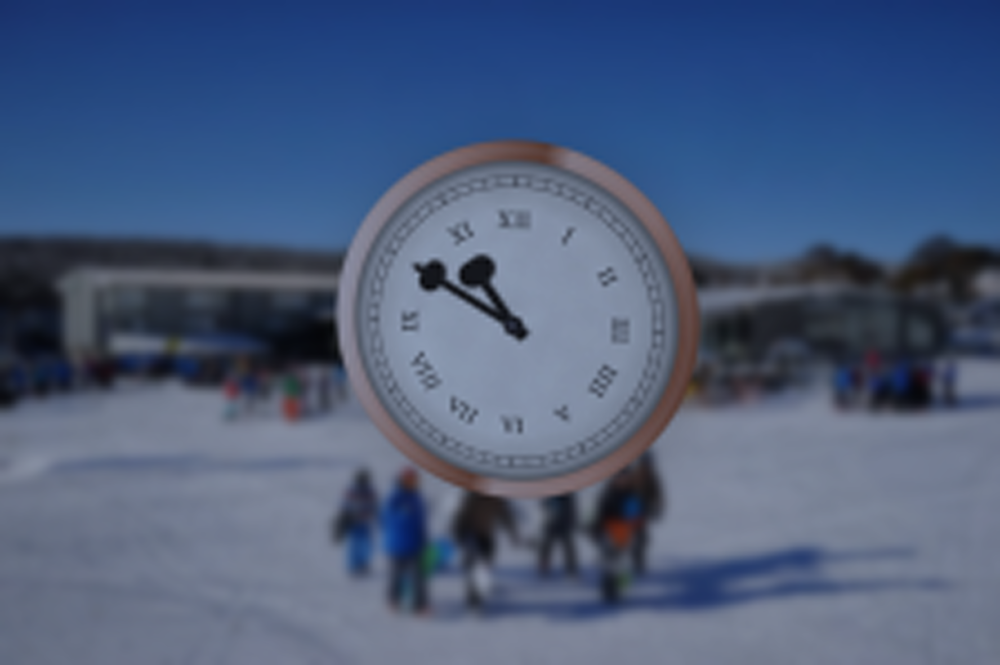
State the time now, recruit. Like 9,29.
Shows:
10,50
